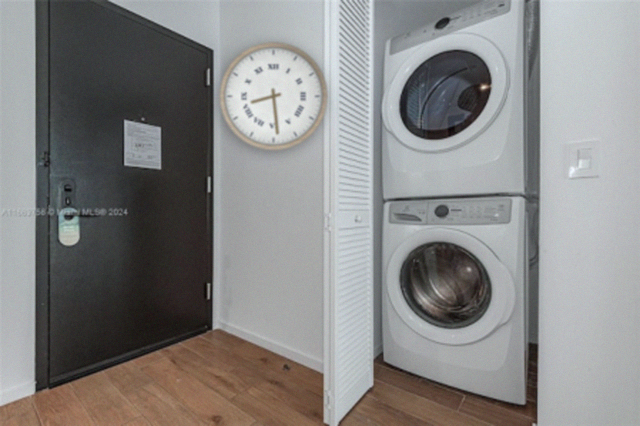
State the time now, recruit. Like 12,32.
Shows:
8,29
